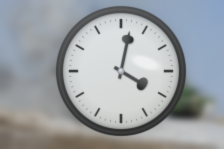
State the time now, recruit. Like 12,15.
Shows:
4,02
